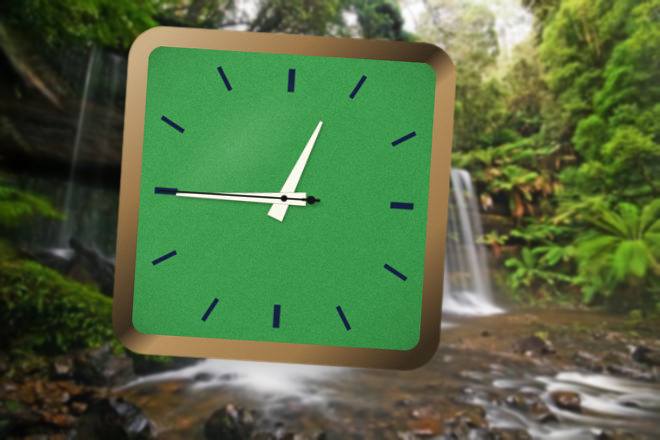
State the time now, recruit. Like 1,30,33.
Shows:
12,44,45
